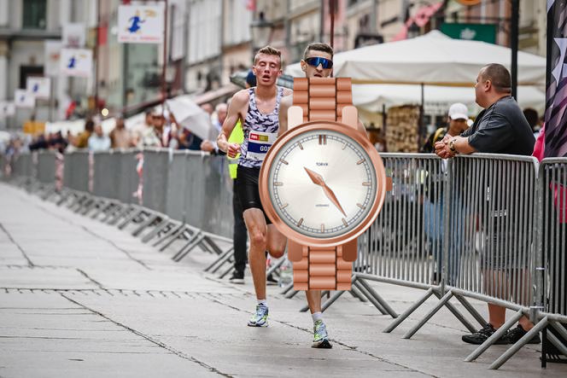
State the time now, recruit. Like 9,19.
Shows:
10,24
